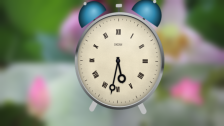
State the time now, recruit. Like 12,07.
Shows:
5,32
